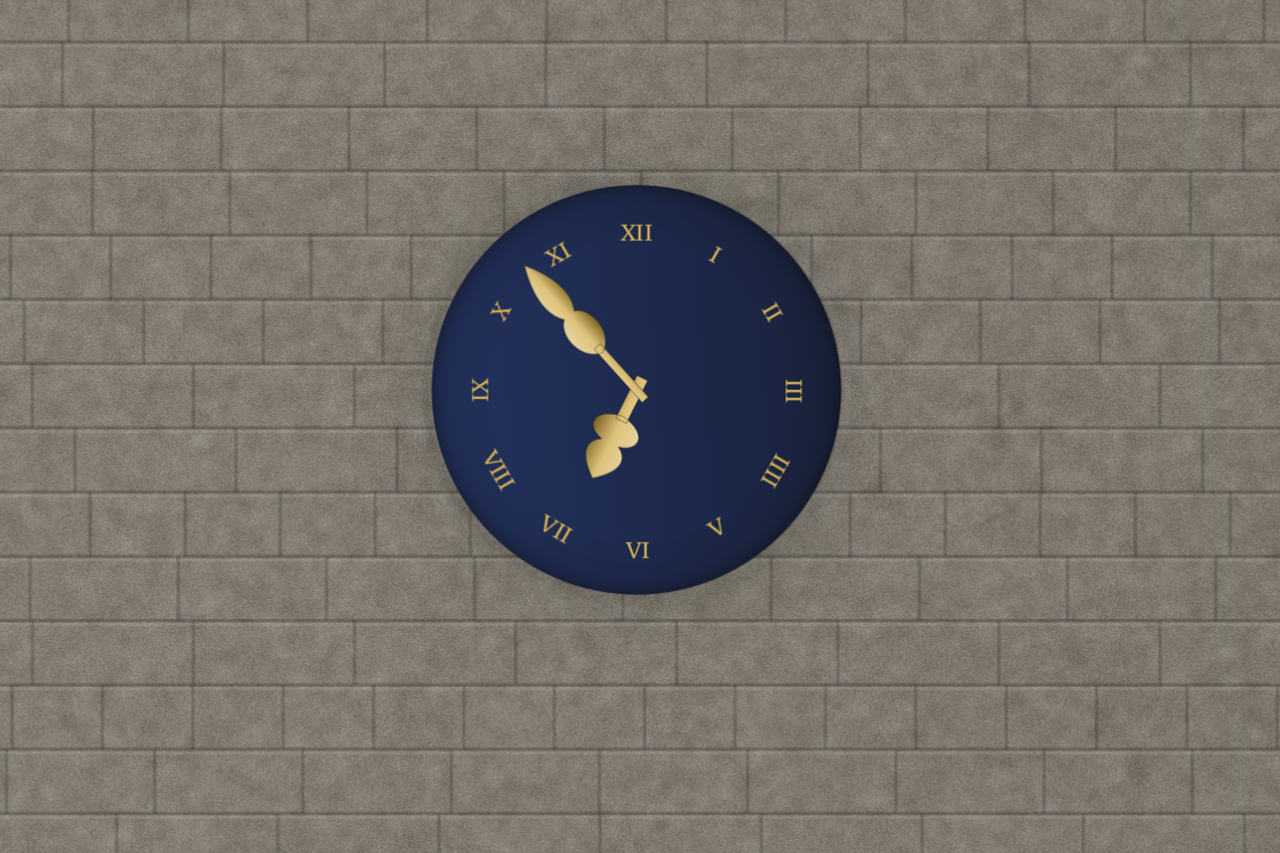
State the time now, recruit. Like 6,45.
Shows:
6,53
